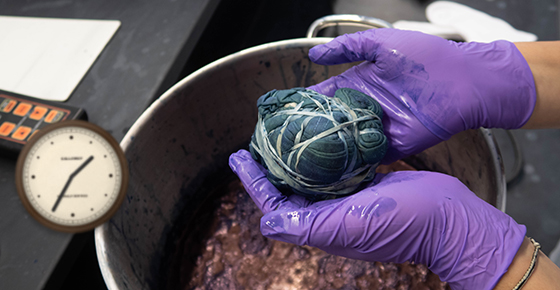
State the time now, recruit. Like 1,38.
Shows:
1,35
